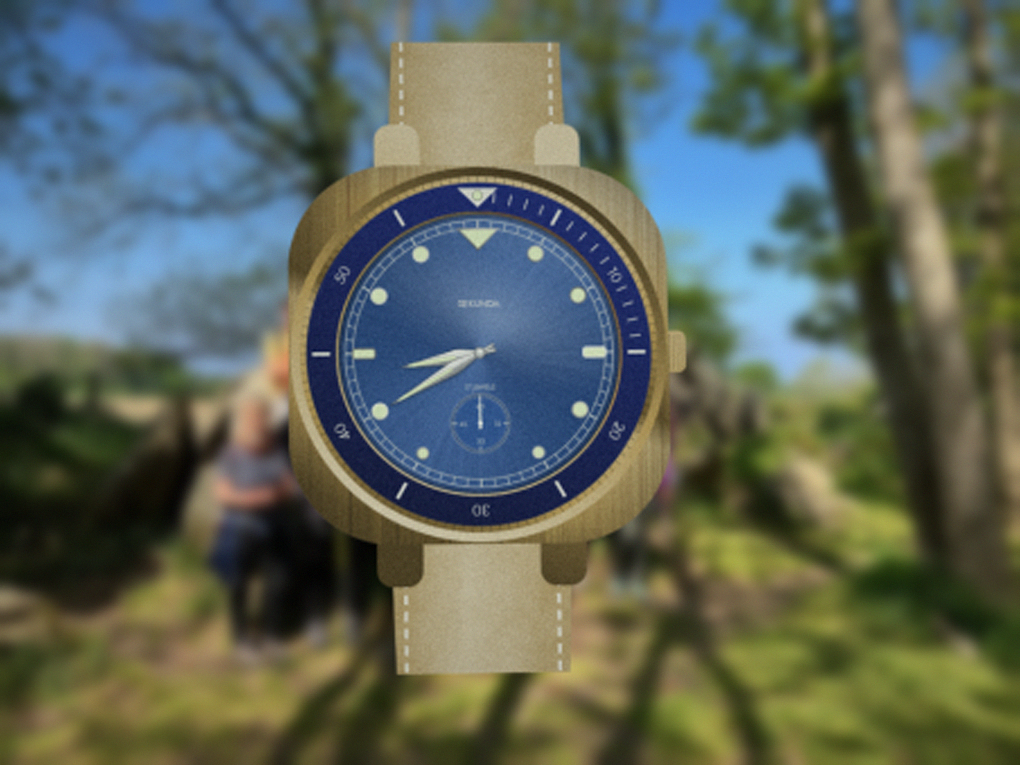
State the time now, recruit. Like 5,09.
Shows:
8,40
